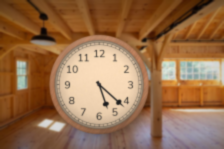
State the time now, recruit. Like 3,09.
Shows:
5,22
